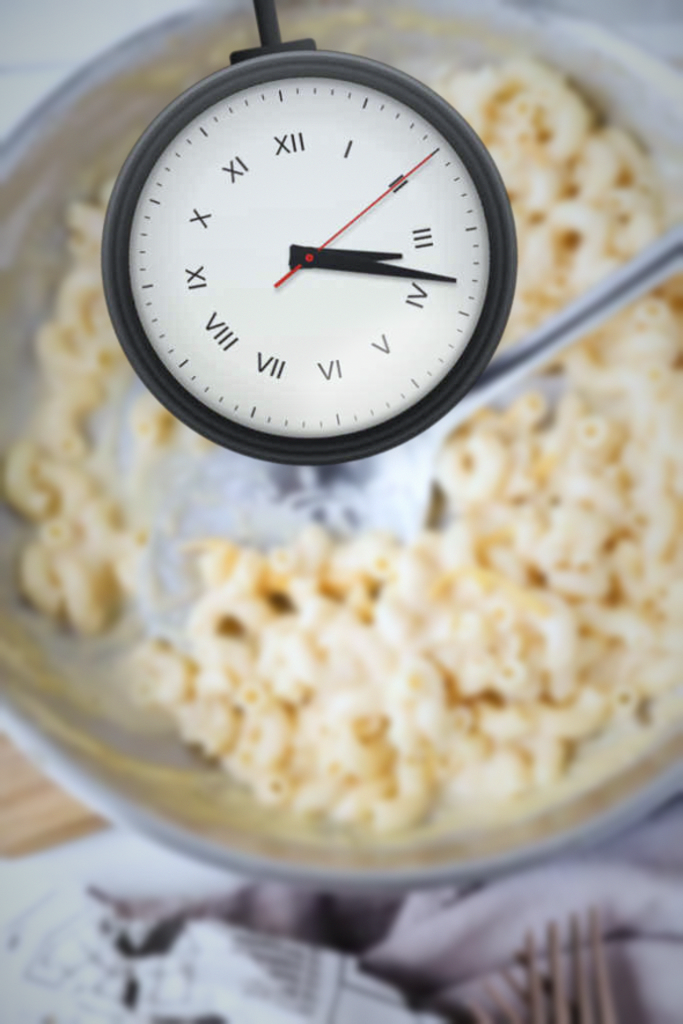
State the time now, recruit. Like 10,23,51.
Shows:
3,18,10
